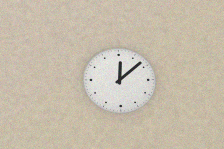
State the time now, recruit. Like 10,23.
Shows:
12,08
